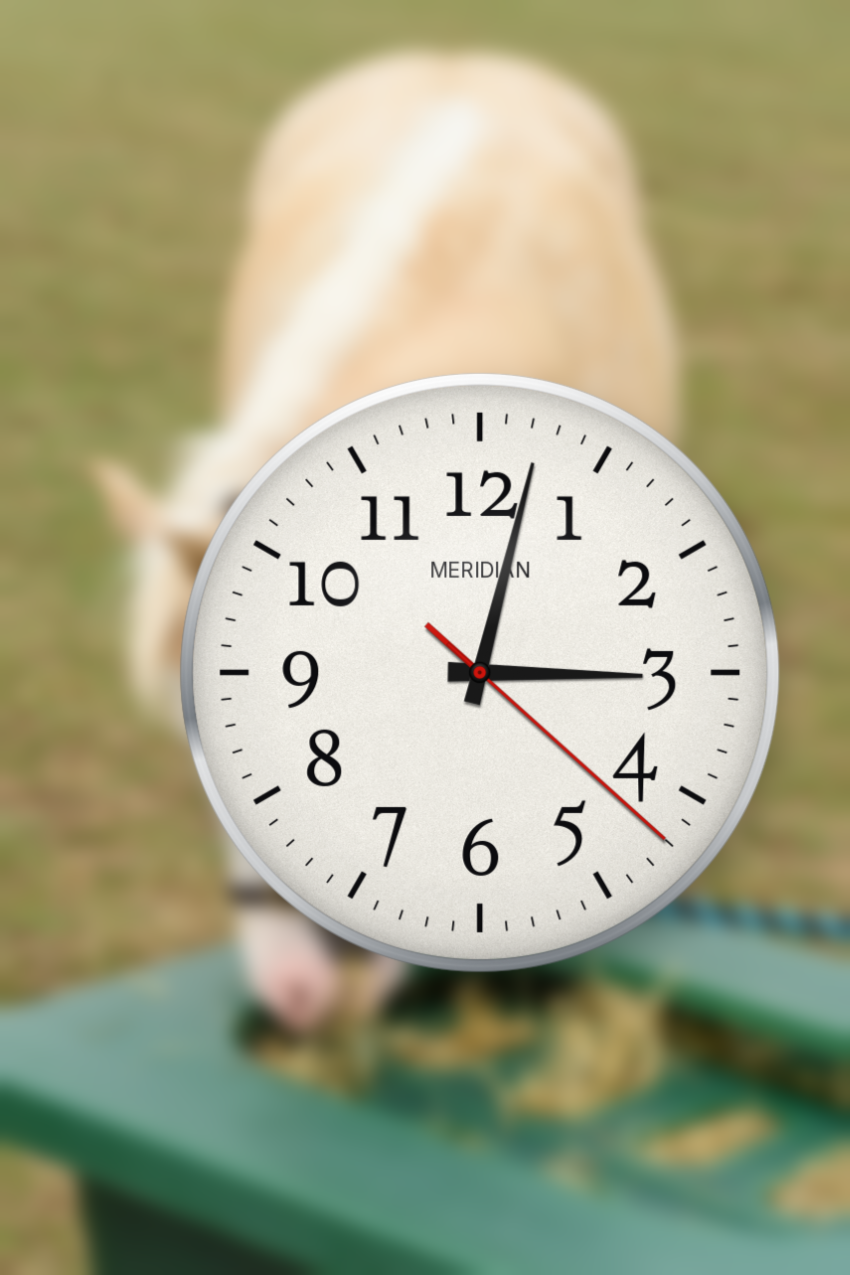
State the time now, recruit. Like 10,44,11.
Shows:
3,02,22
